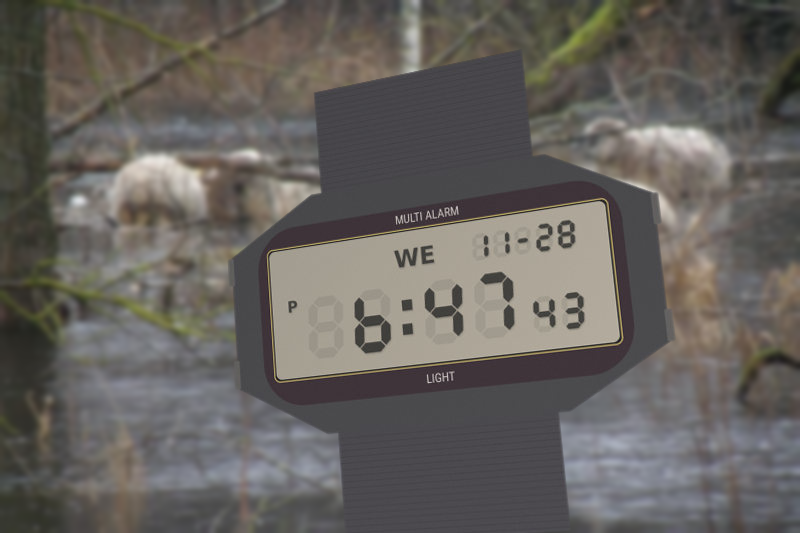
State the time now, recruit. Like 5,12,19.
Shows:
6,47,43
